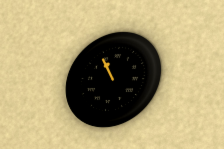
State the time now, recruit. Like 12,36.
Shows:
10,54
